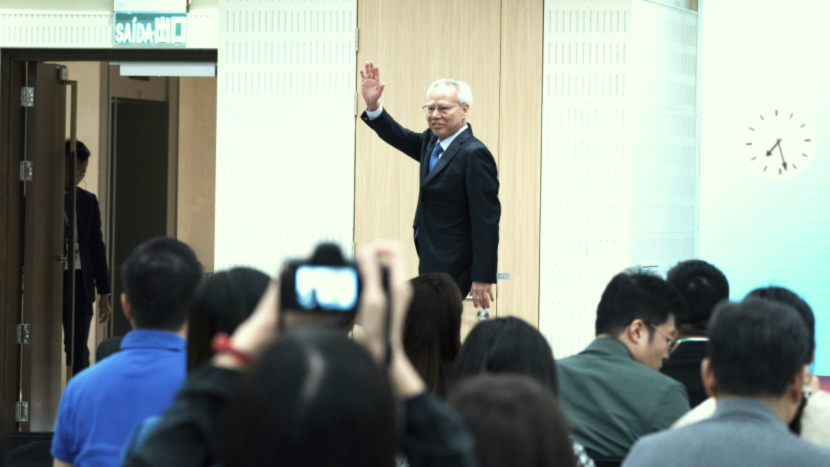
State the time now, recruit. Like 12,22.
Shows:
7,28
